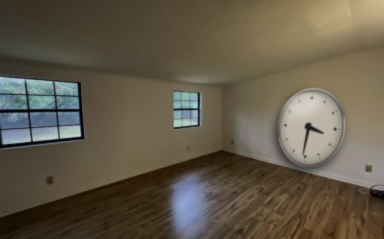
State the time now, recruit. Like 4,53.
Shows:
3,31
